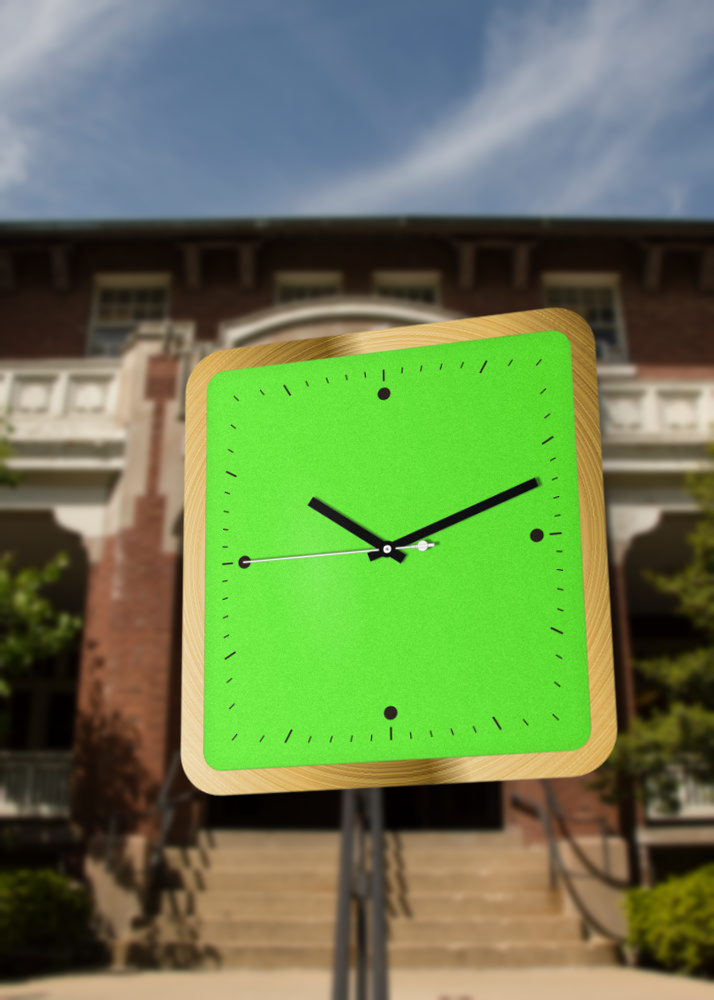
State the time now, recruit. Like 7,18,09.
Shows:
10,11,45
